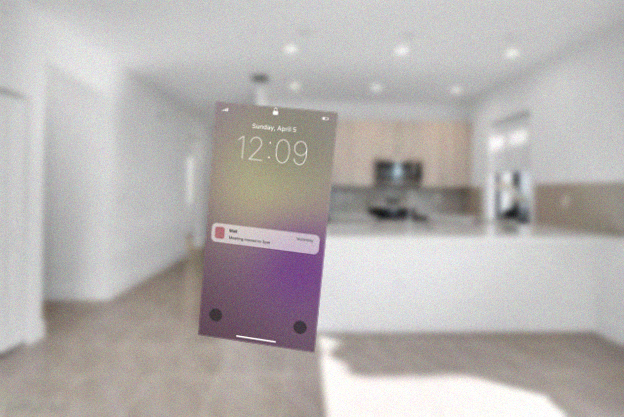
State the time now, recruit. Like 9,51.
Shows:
12,09
